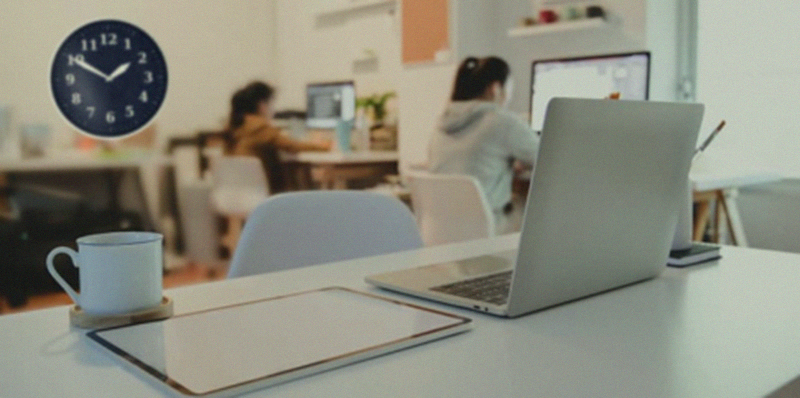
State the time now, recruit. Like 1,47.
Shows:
1,50
